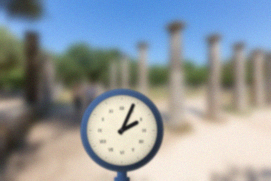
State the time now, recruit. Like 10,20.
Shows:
2,04
